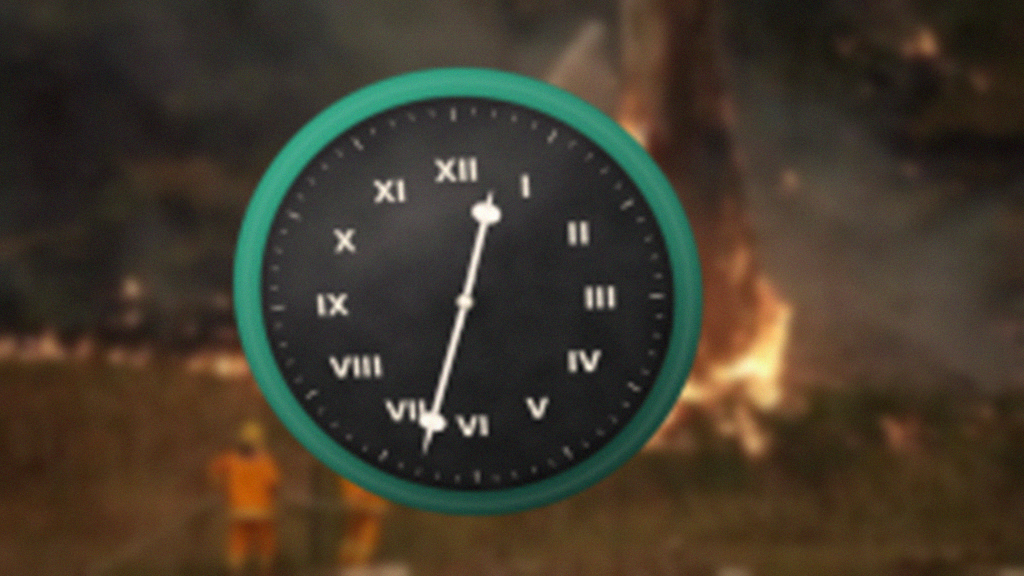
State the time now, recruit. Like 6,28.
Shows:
12,33
